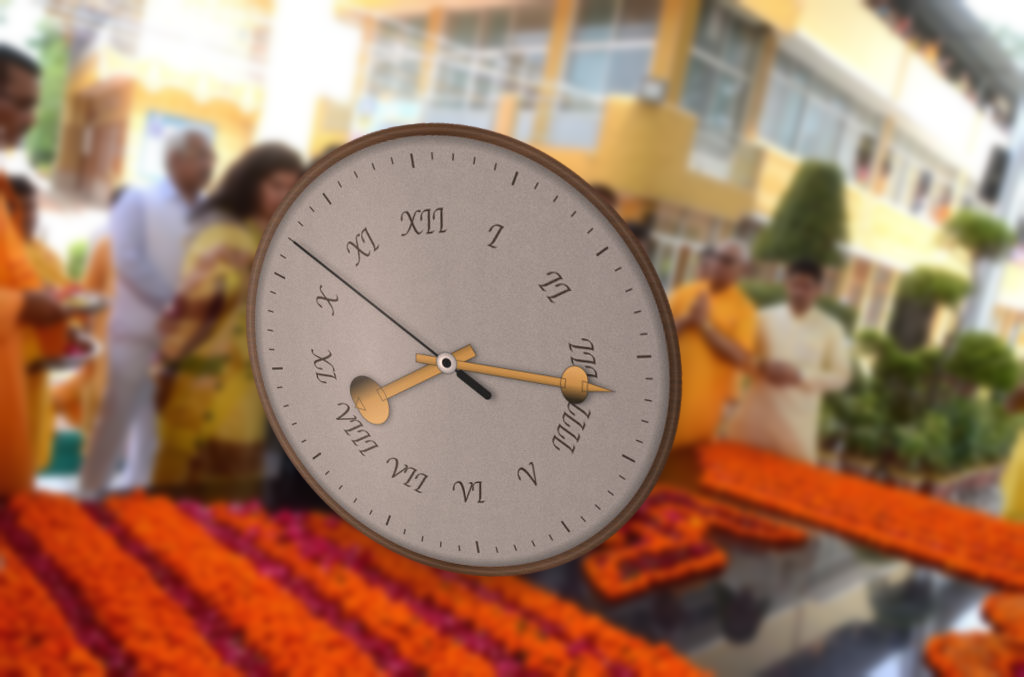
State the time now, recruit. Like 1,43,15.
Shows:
8,16,52
